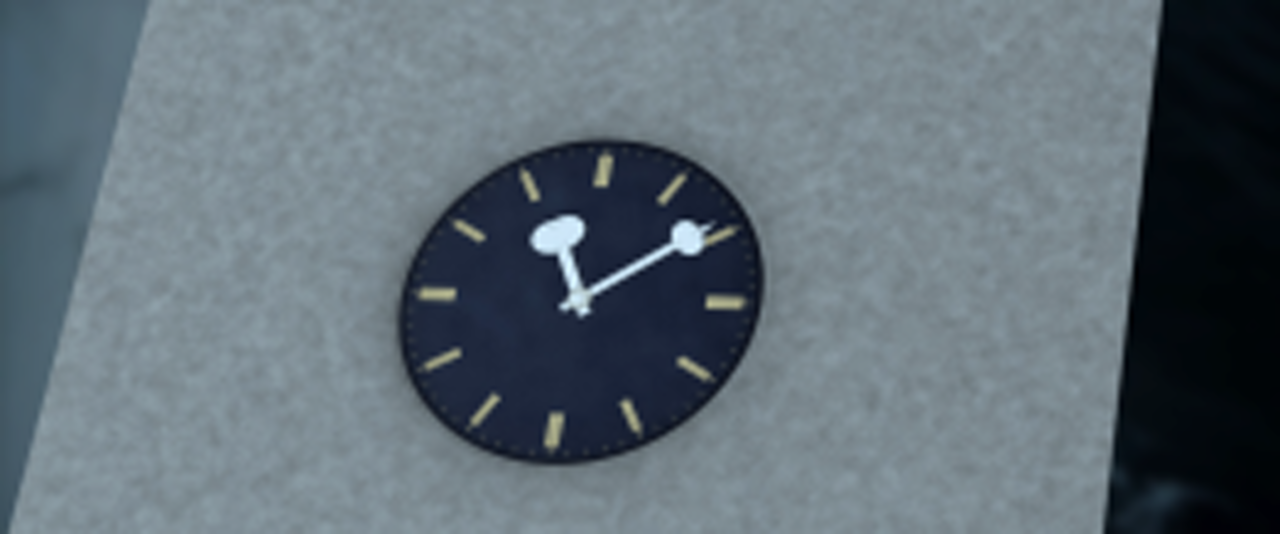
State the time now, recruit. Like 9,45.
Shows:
11,09
